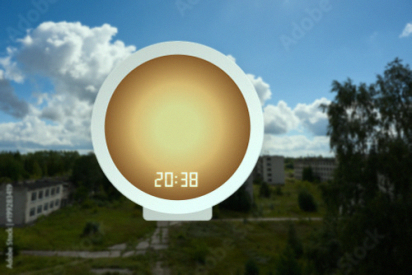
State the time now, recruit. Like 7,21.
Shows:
20,38
